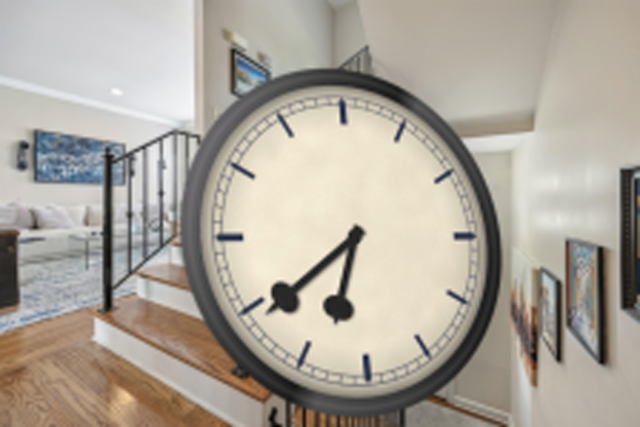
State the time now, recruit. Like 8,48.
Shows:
6,39
